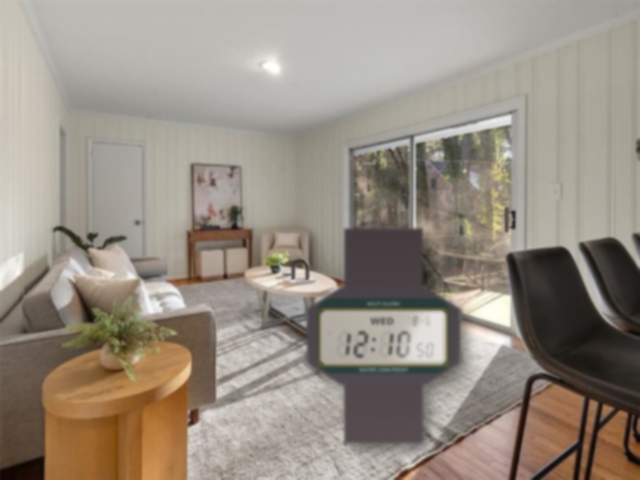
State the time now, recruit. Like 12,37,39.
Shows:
12,10,50
